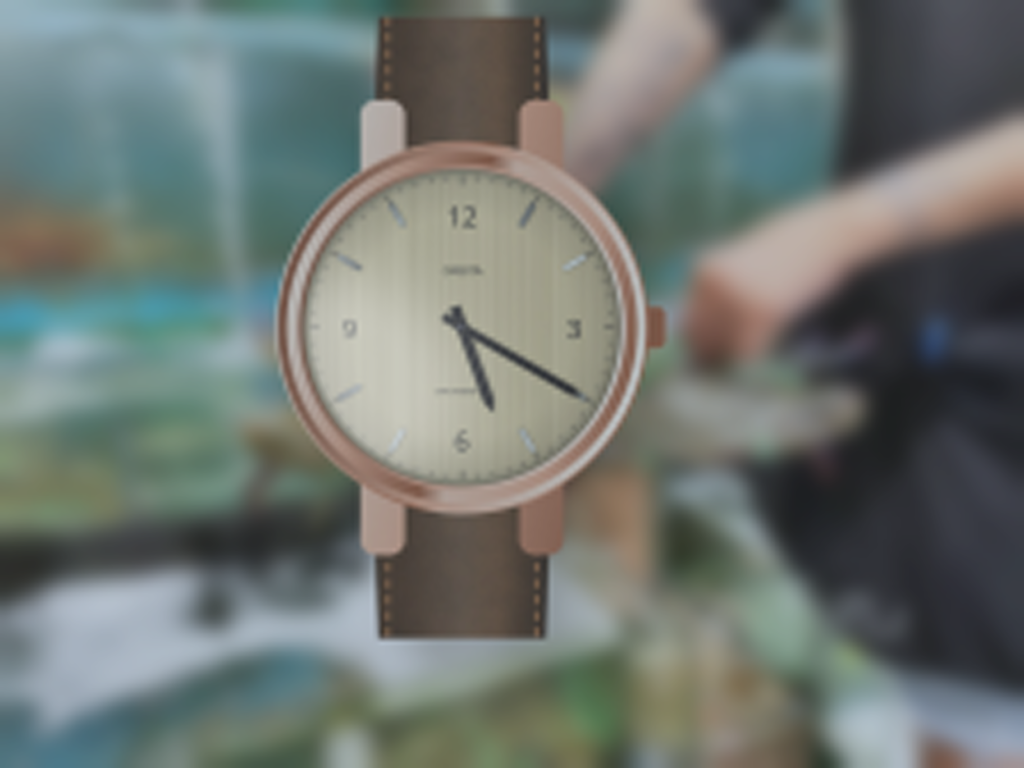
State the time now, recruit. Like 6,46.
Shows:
5,20
